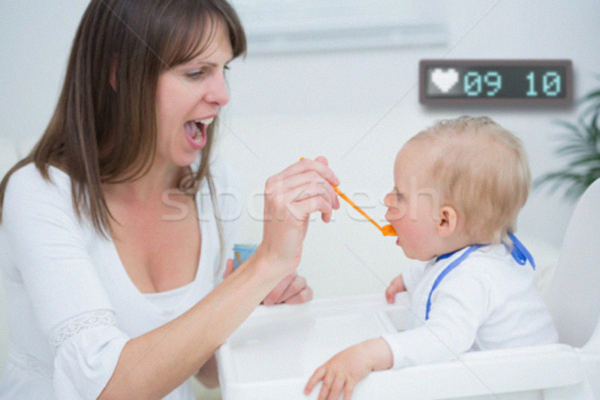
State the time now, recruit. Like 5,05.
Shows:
9,10
